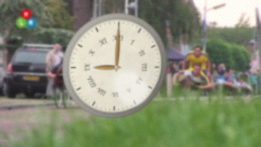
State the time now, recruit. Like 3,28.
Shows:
9,00
